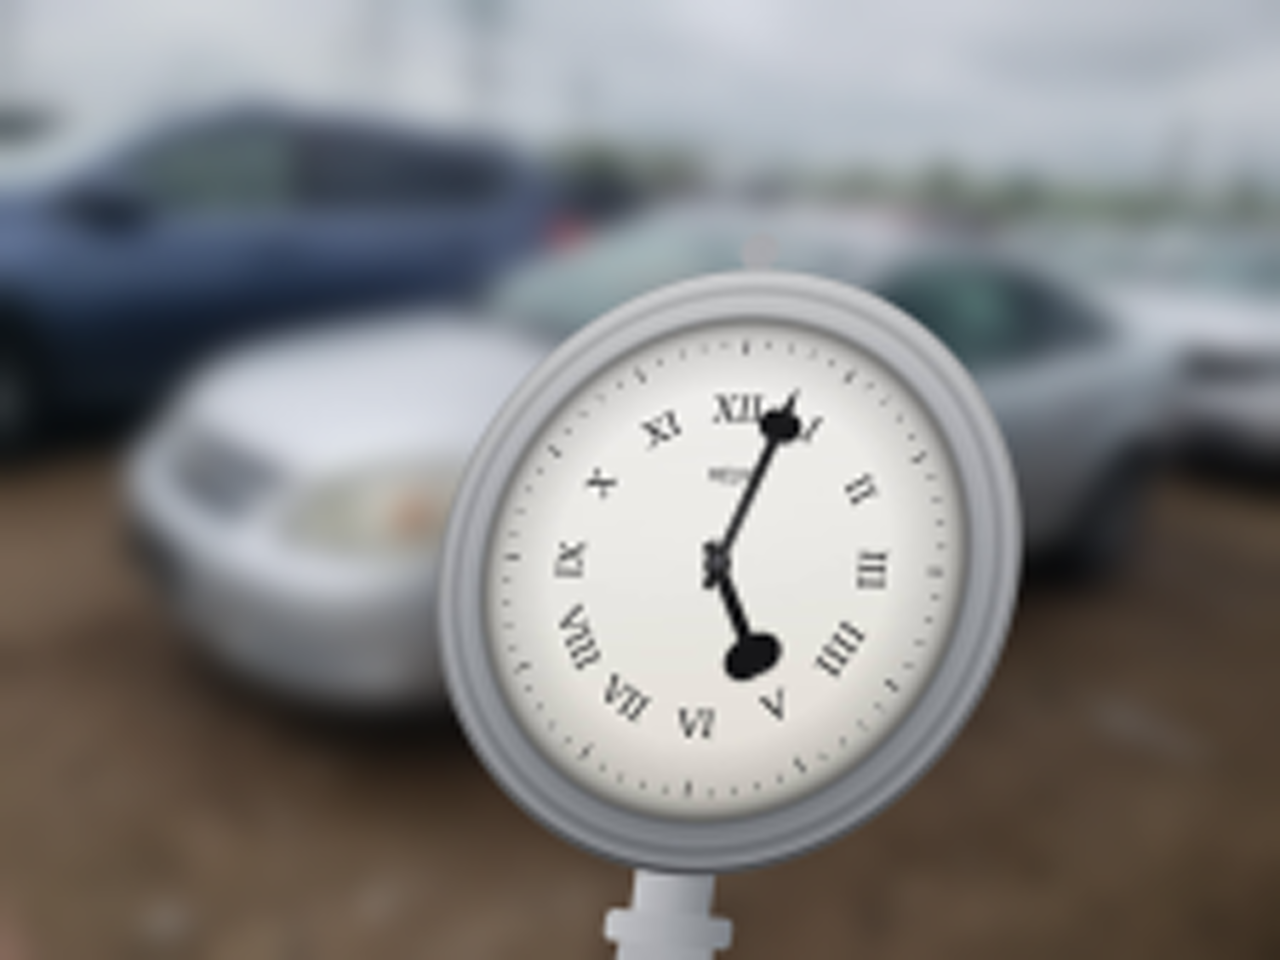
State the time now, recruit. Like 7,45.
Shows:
5,03
